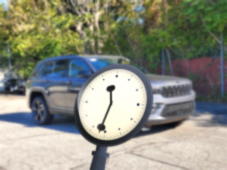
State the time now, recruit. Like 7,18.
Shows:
11,32
